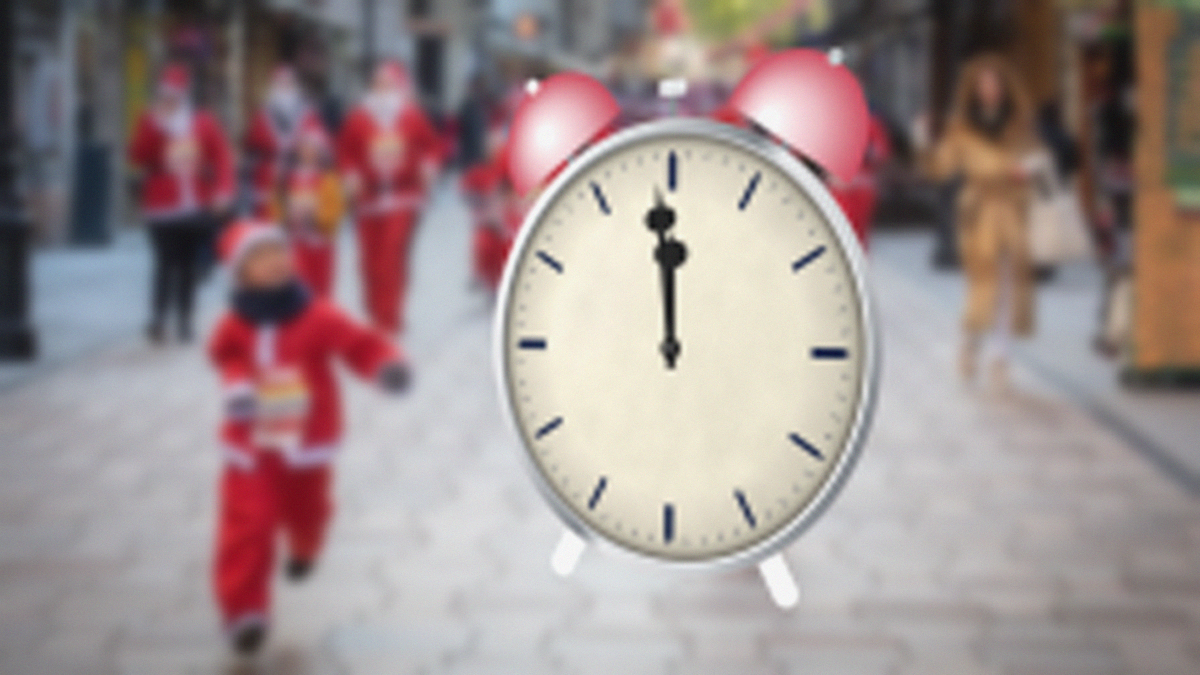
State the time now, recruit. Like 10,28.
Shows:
11,59
